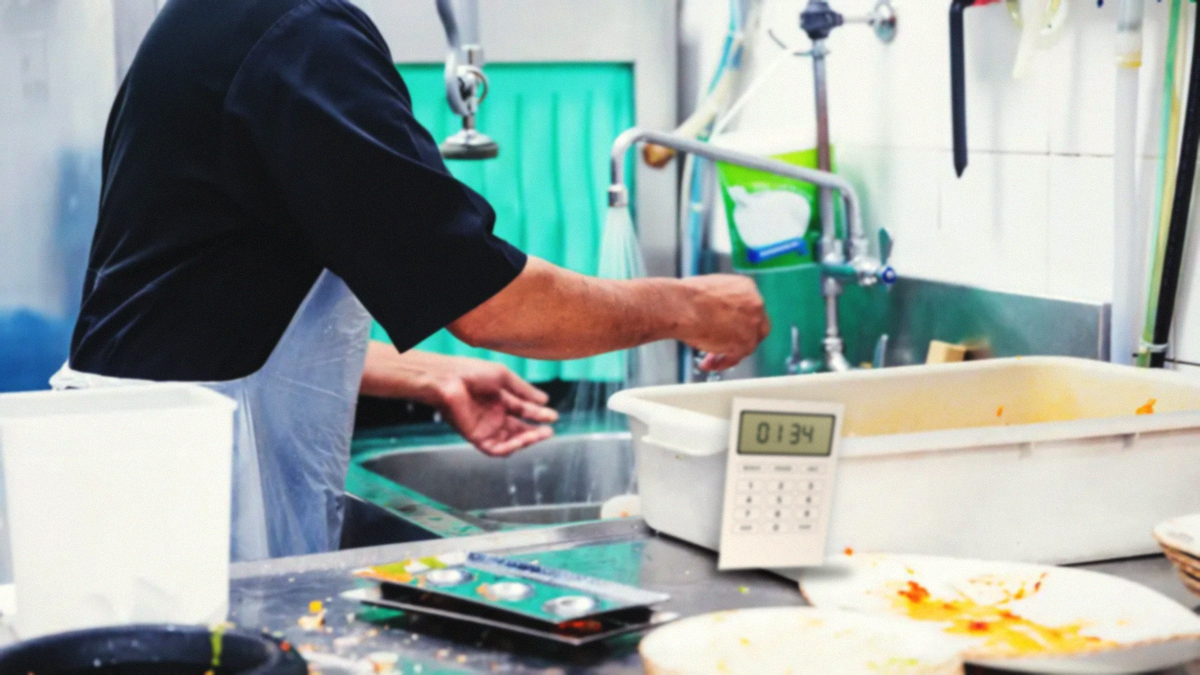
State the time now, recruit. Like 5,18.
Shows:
1,34
